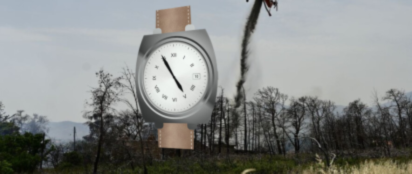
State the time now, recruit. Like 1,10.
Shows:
4,55
